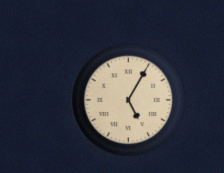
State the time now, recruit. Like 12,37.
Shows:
5,05
